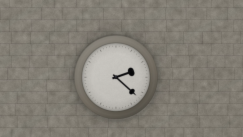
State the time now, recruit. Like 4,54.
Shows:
2,22
